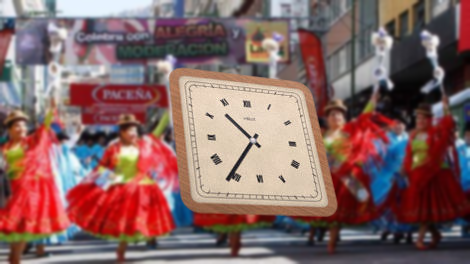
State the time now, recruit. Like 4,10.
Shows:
10,36
